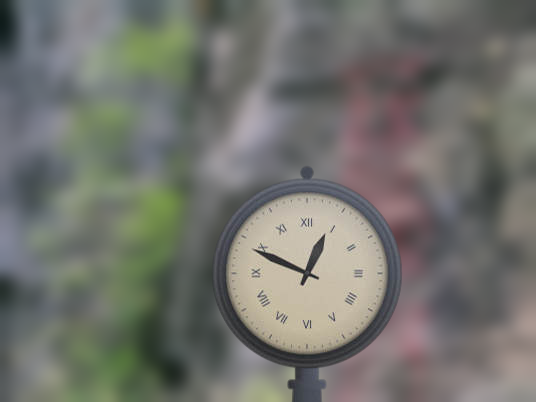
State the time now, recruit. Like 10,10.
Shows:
12,49
